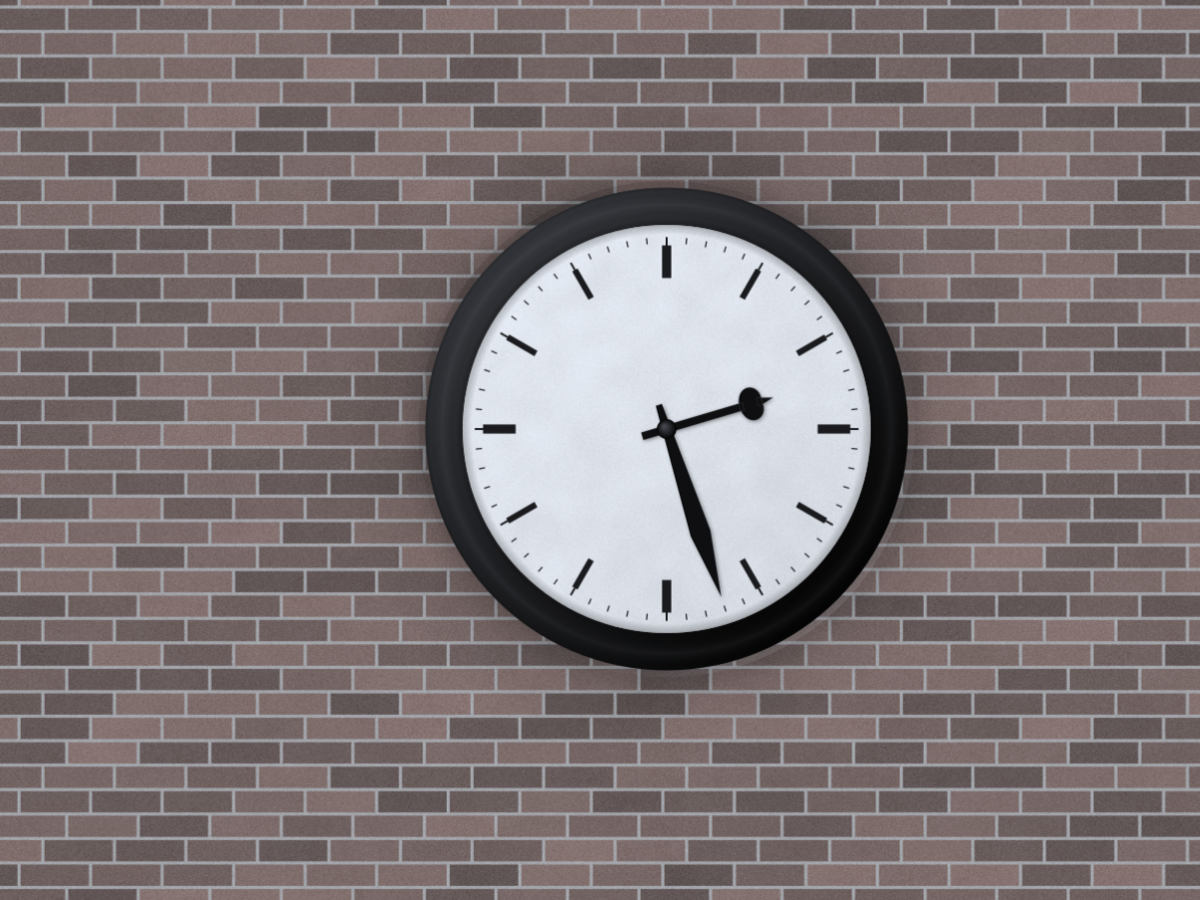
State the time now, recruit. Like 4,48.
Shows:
2,27
